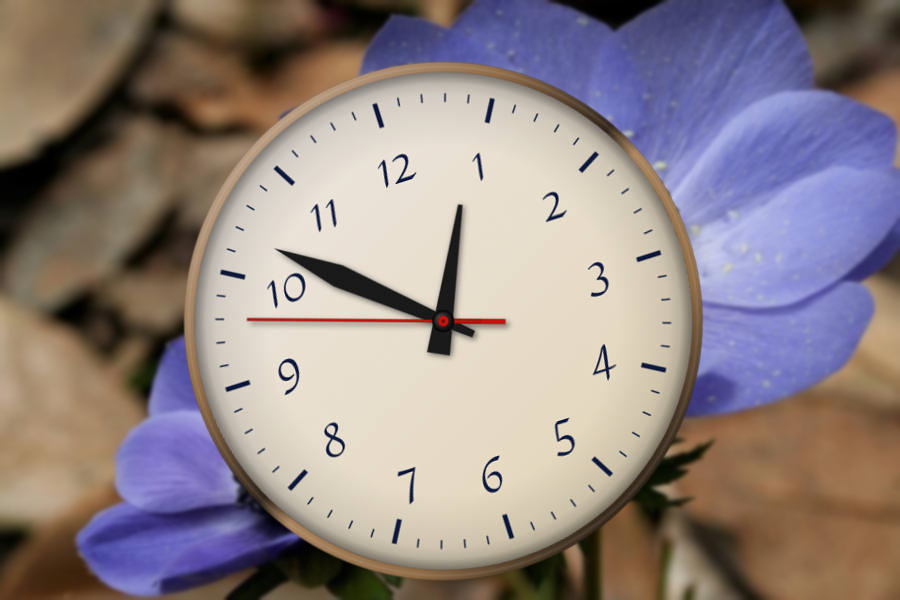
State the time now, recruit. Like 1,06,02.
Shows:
12,51,48
